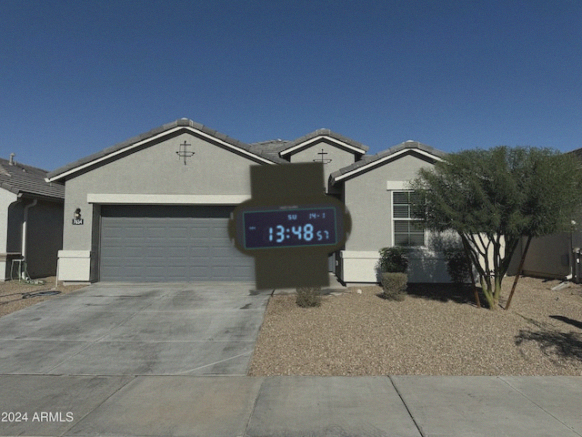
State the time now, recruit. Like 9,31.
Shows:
13,48
